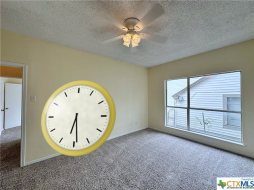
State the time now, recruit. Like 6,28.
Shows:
6,29
